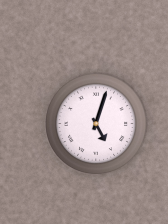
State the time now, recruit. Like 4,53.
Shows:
5,03
